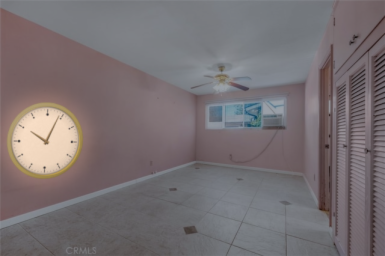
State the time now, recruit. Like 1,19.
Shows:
10,04
